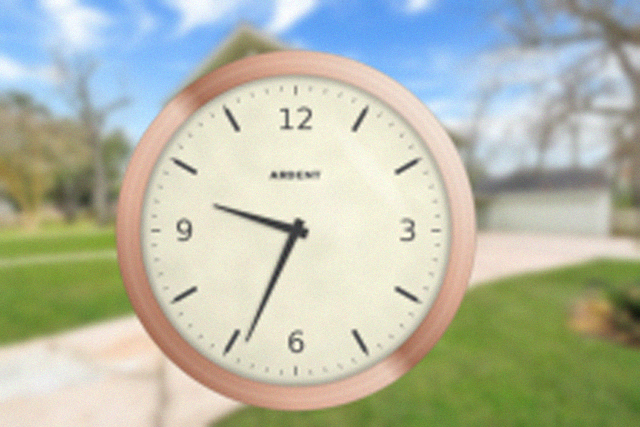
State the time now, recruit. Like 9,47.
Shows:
9,34
